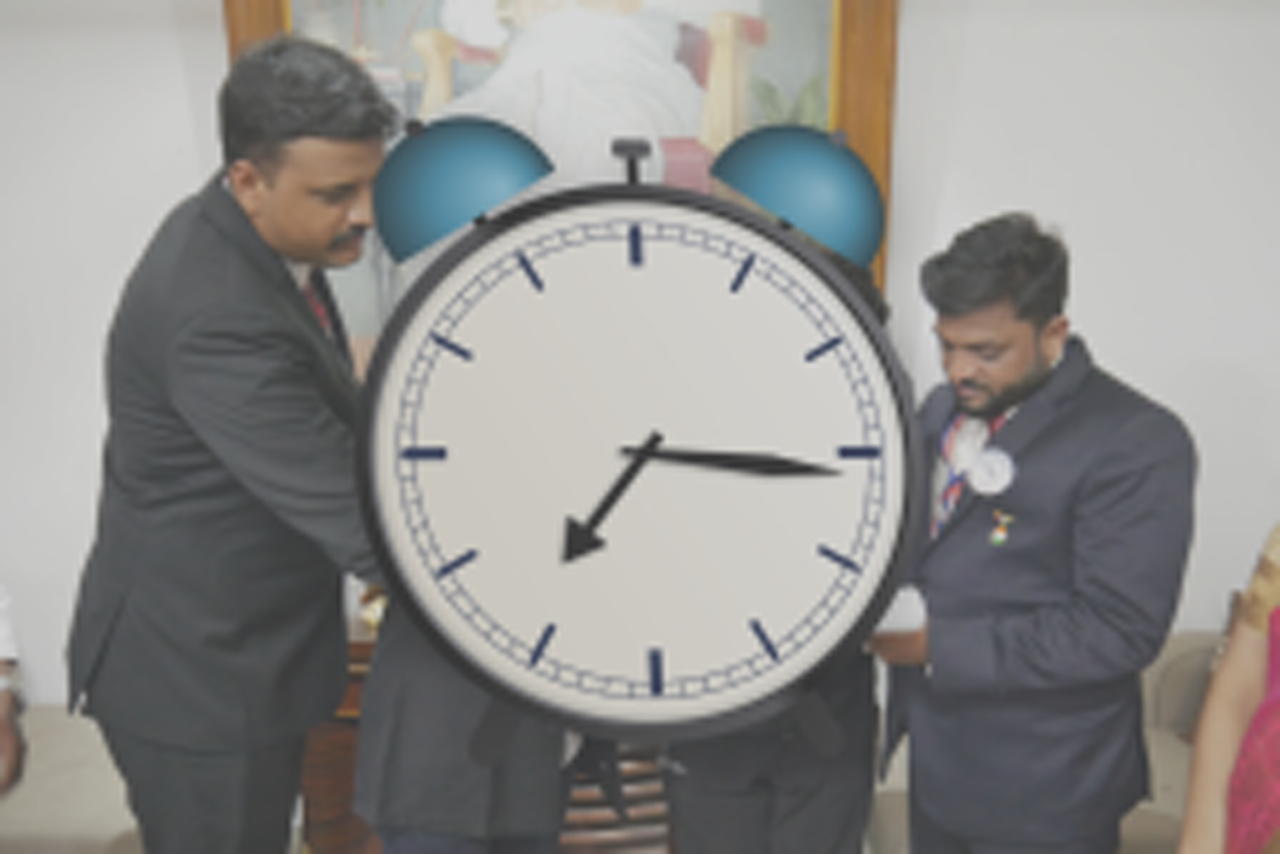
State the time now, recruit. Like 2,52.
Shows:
7,16
